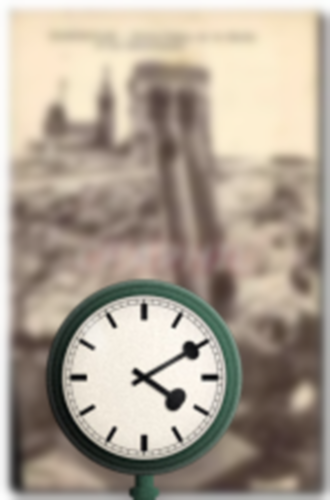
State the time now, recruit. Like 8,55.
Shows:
4,10
